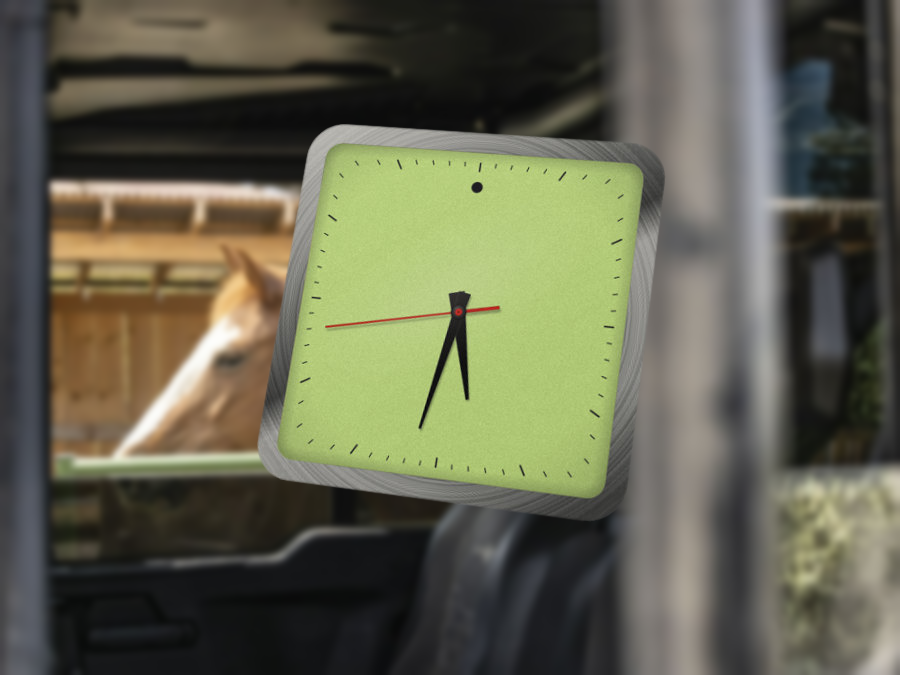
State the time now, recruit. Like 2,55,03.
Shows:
5,31,43
